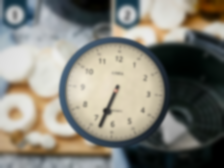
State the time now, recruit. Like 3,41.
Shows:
6,33
